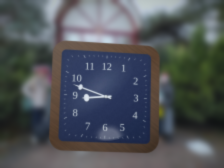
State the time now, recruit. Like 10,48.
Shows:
8,48
